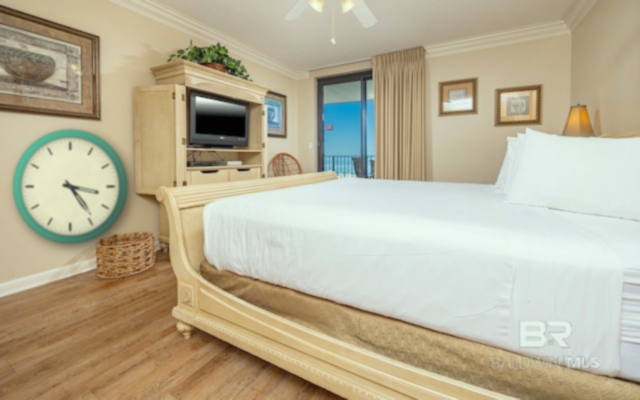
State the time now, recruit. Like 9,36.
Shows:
3,24
